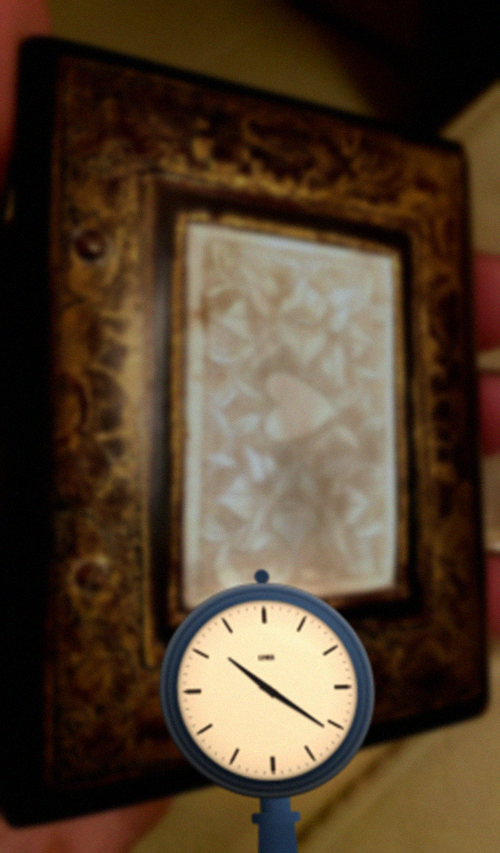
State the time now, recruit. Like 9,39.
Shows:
10,21
